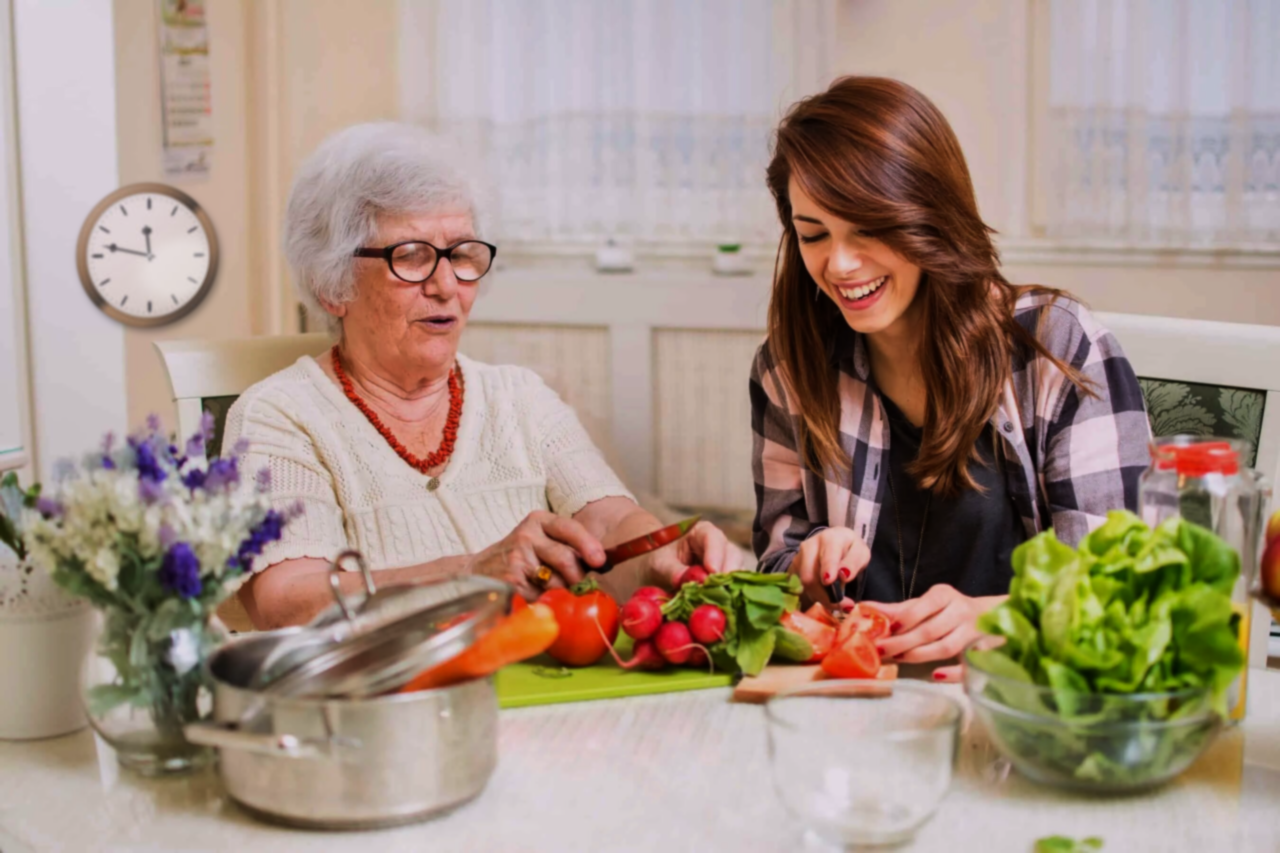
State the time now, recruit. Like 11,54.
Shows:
11,47
